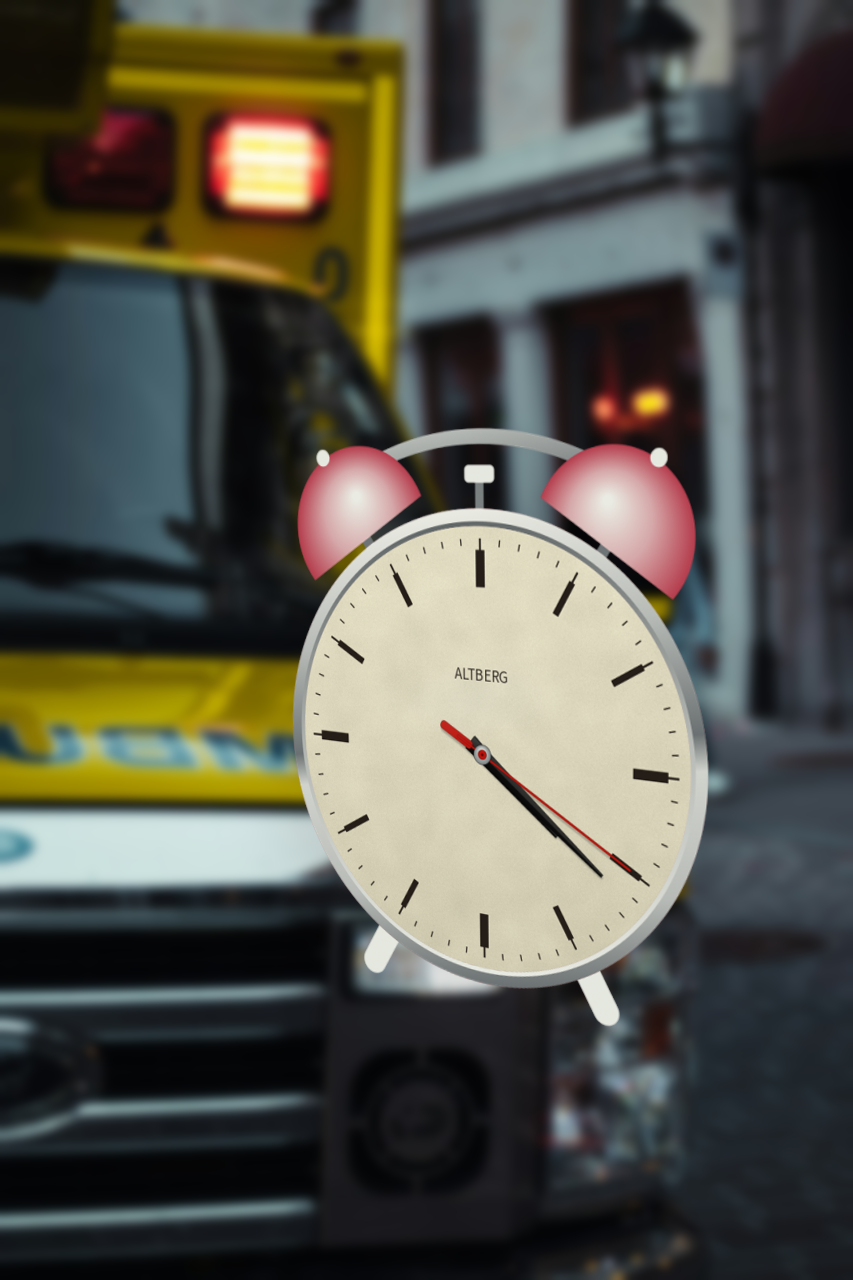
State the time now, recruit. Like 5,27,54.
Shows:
4,21,20
